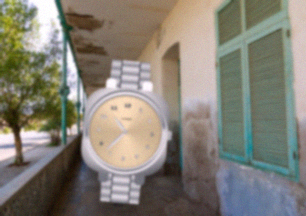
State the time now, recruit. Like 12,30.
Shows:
10,37
